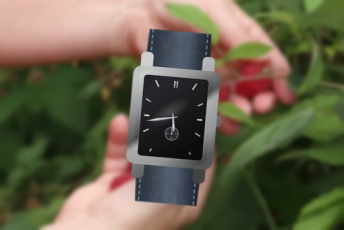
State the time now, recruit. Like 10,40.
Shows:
5,43
